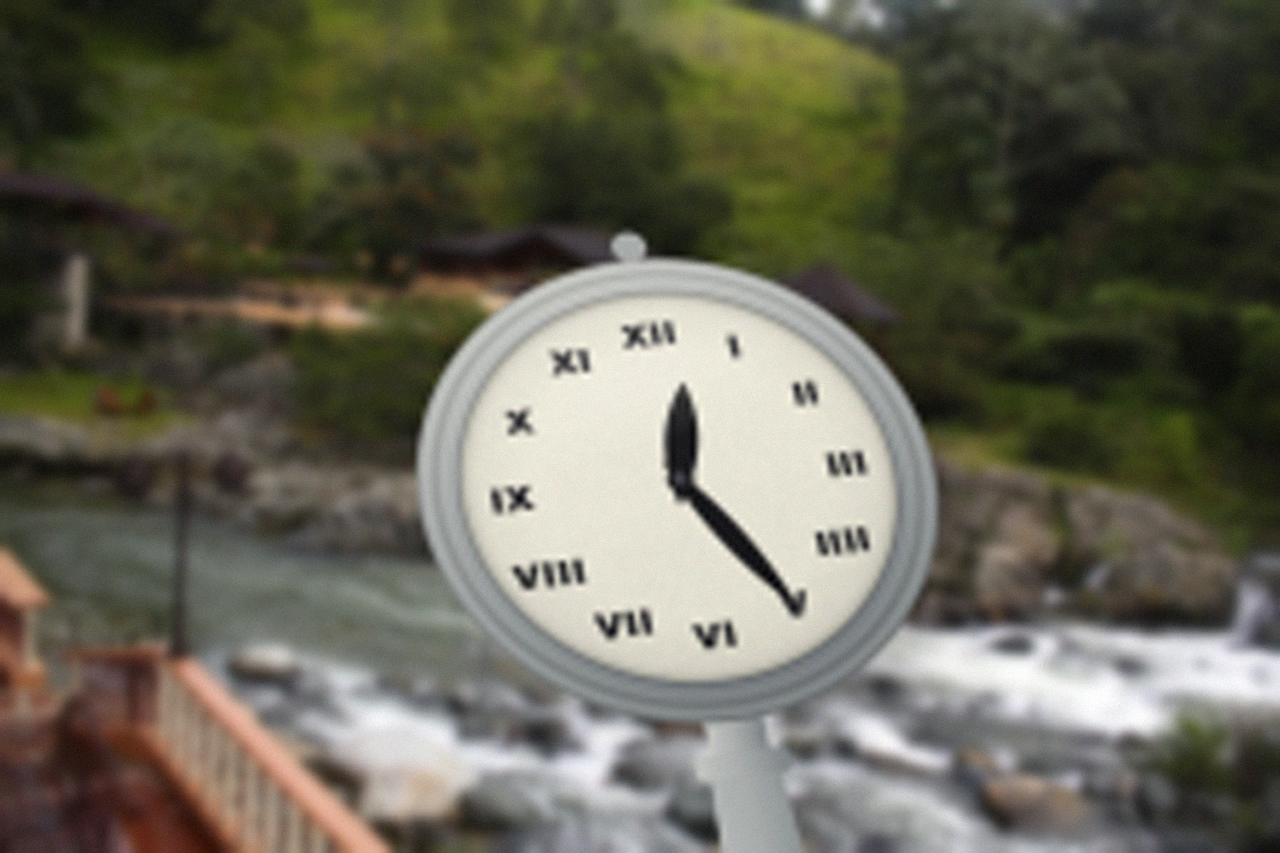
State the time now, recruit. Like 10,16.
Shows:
12,25
